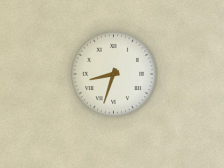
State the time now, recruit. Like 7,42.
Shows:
8,33
